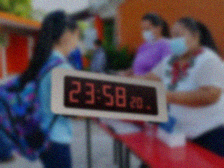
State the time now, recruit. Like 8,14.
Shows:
23,58
